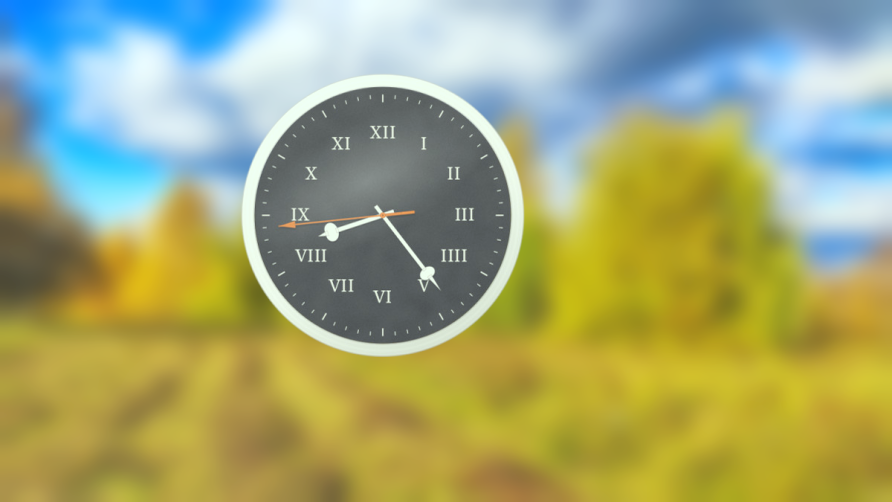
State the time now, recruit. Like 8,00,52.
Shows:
8,23,44
